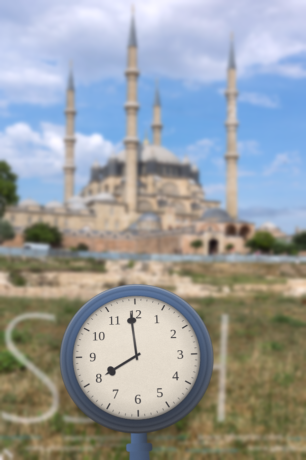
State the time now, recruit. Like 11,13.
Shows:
7,59
